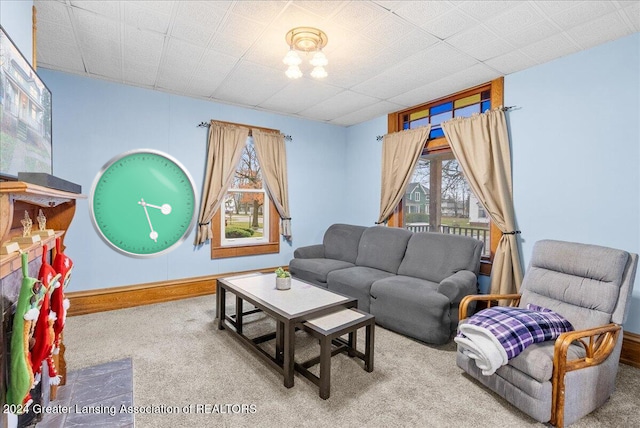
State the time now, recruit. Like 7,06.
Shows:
3,27
